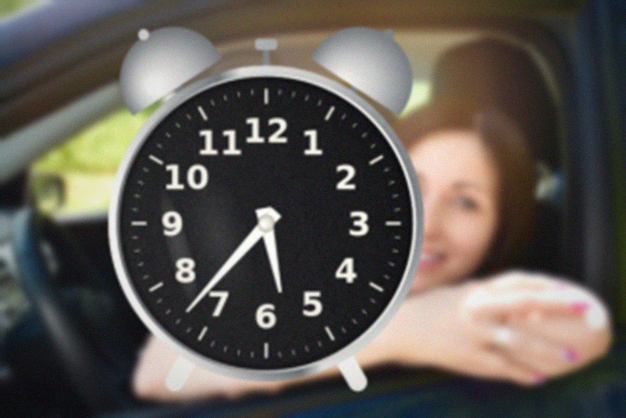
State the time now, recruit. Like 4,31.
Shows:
5,37
